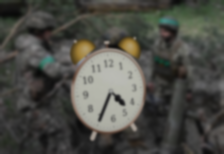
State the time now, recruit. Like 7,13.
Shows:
4,35
